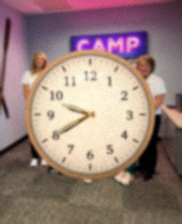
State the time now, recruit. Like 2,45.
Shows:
9,40
